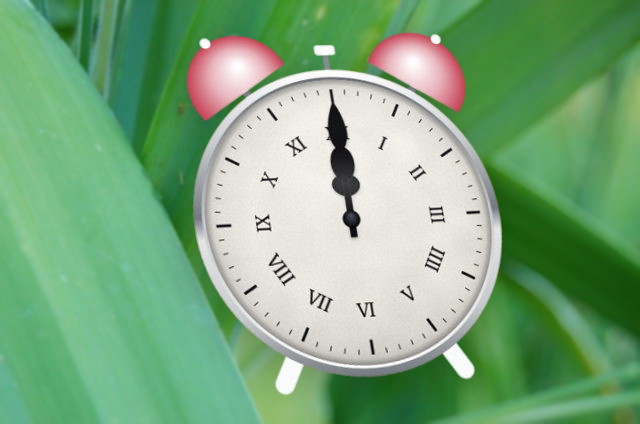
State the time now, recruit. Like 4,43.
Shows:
12,00
